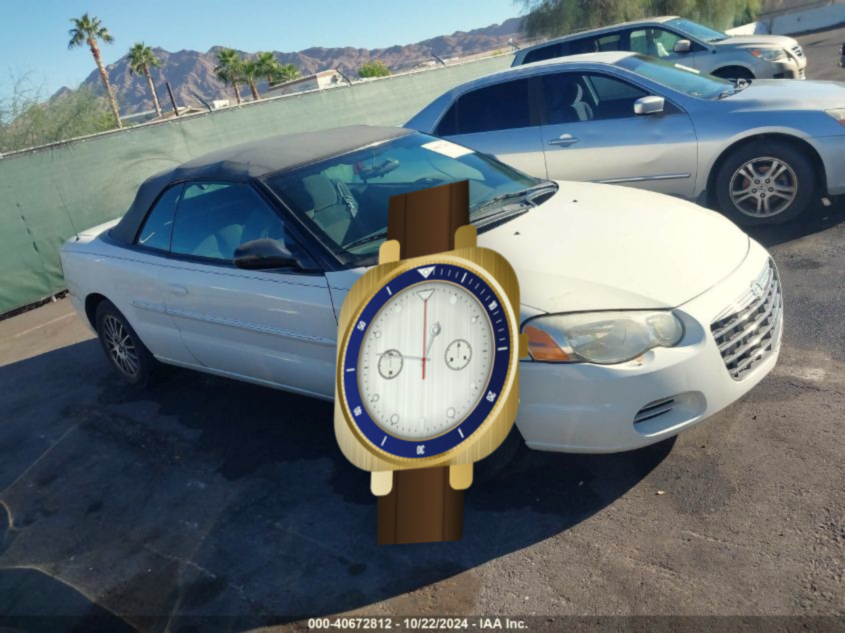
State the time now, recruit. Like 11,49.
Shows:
12,47
